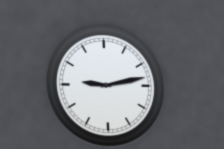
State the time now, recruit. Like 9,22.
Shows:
9,13
